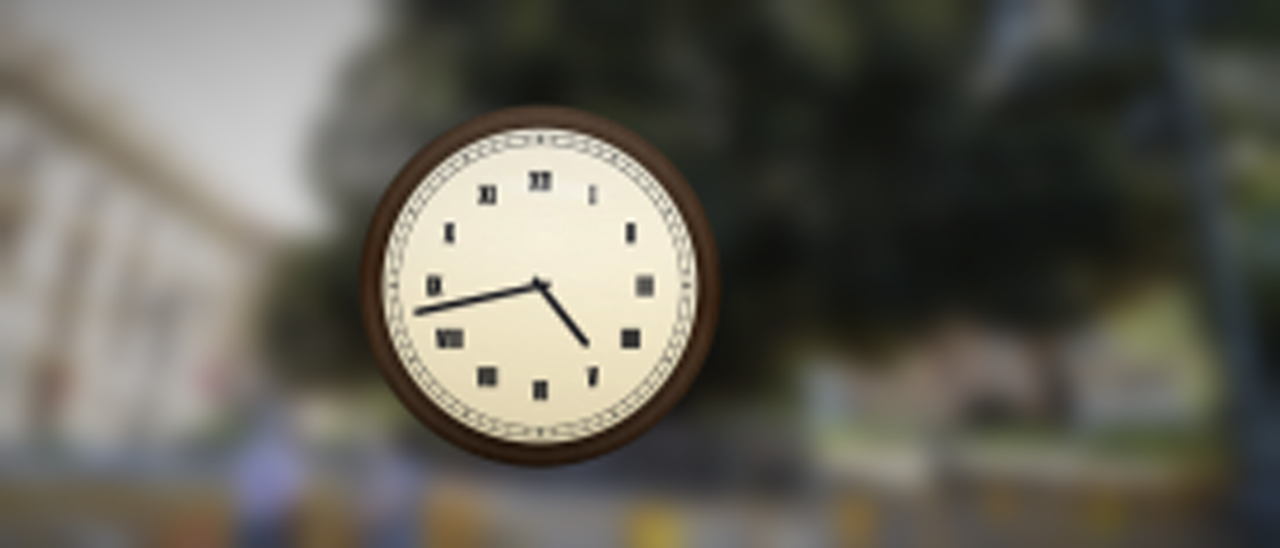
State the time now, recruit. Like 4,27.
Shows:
4,43
